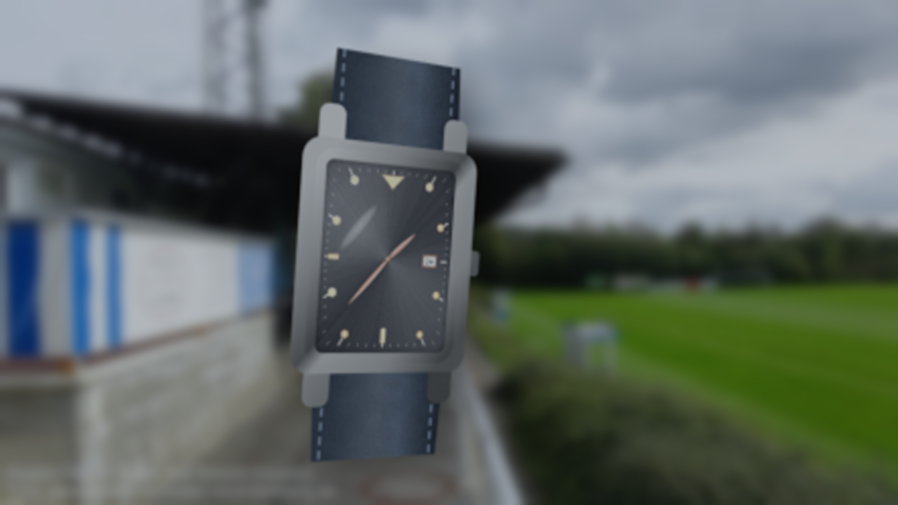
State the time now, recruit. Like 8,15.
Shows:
1,37
